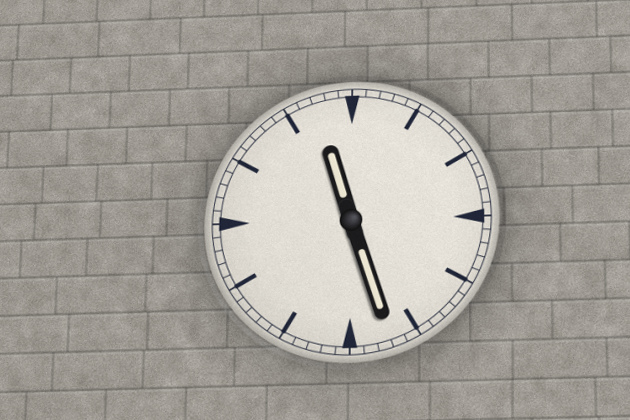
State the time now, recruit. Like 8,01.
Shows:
11,27
